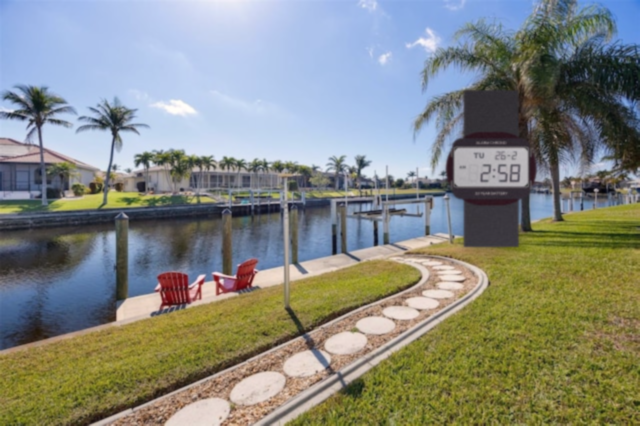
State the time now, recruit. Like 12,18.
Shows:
2,58
